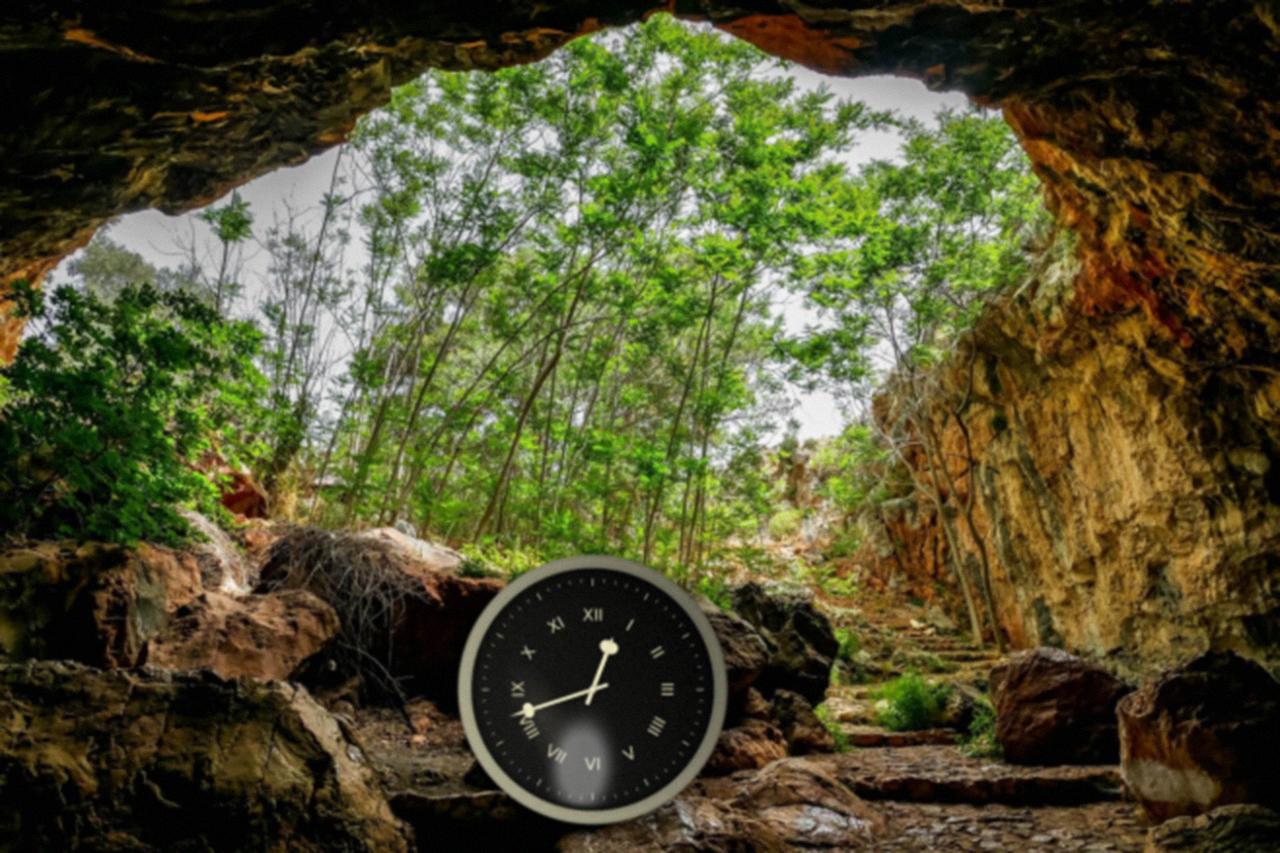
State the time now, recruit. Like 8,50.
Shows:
12,42
